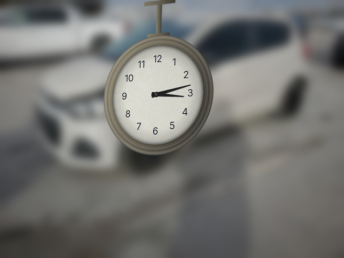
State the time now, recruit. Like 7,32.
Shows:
3,13
